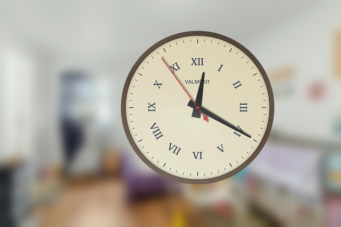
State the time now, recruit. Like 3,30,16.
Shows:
12,19,54
